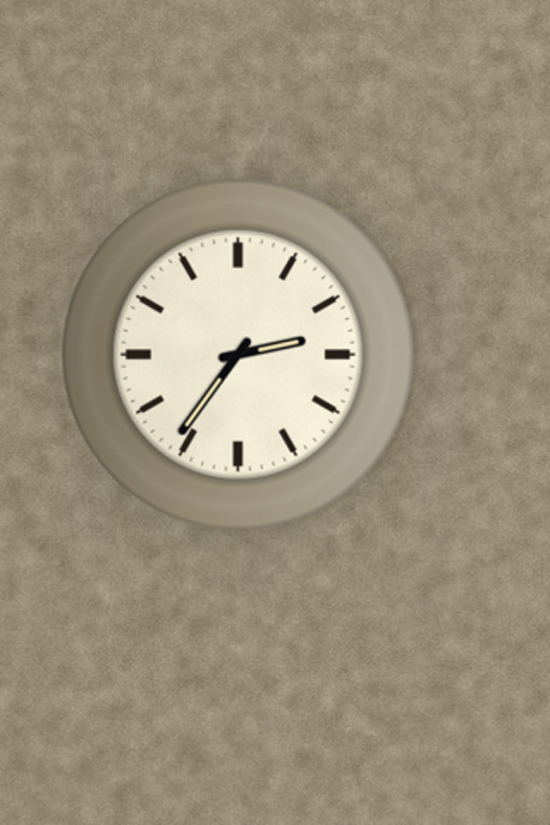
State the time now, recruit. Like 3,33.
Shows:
2,36
